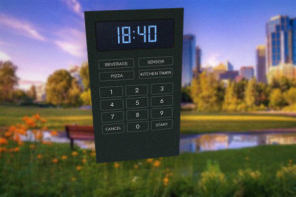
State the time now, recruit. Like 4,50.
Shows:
18,40
